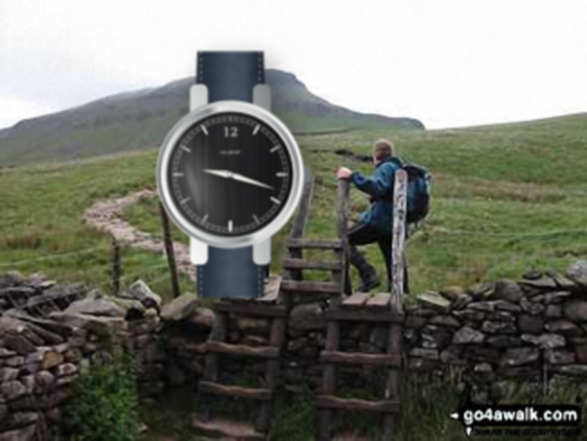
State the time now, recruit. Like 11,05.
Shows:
9,18
